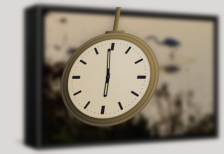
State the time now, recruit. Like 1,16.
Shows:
5,59
